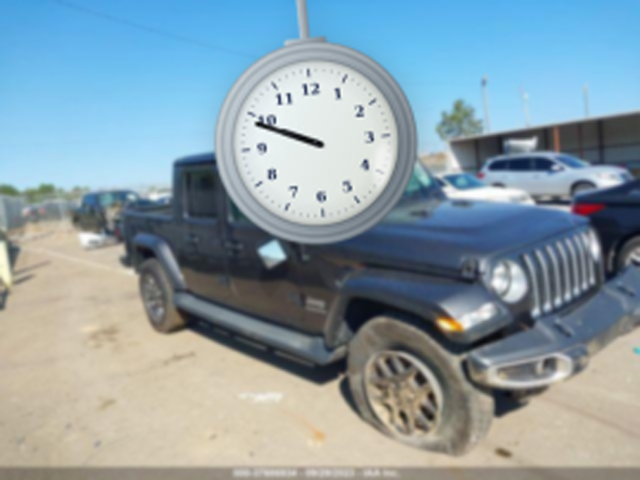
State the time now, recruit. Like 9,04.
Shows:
9,49
